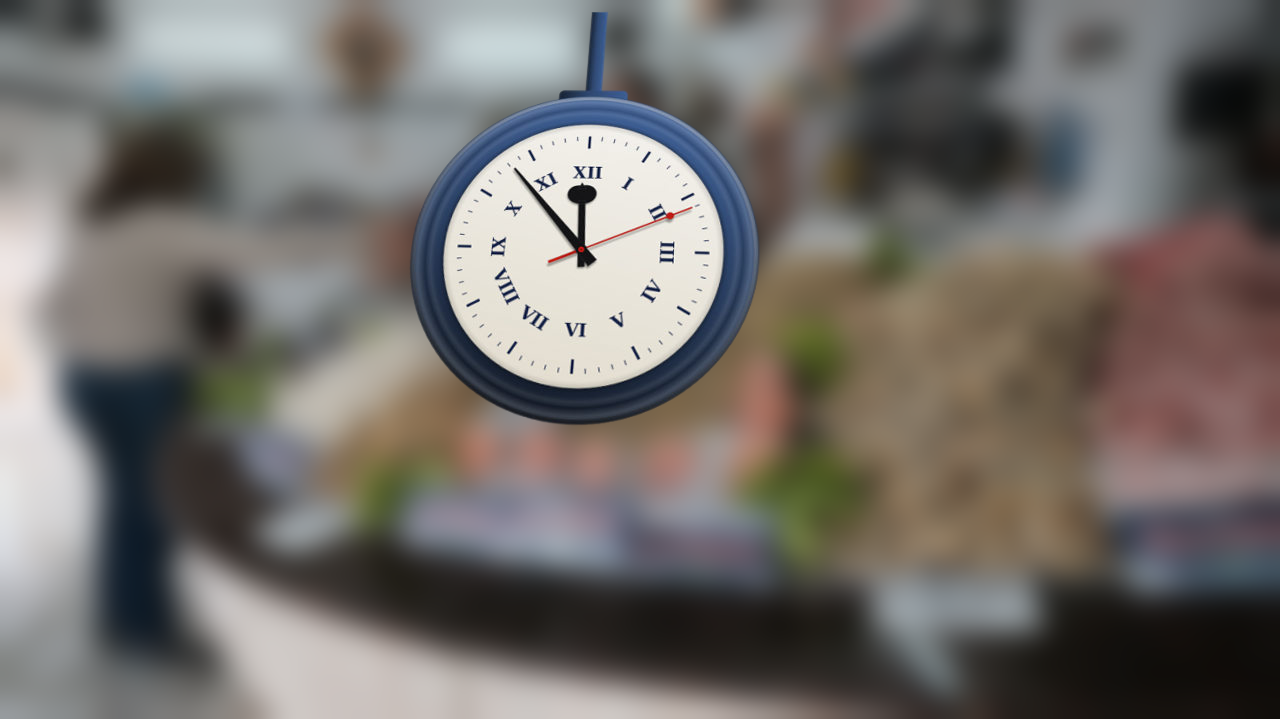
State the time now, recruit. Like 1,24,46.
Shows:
11,53,11
